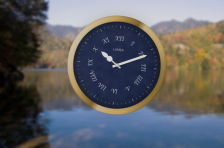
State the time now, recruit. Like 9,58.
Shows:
10,11
